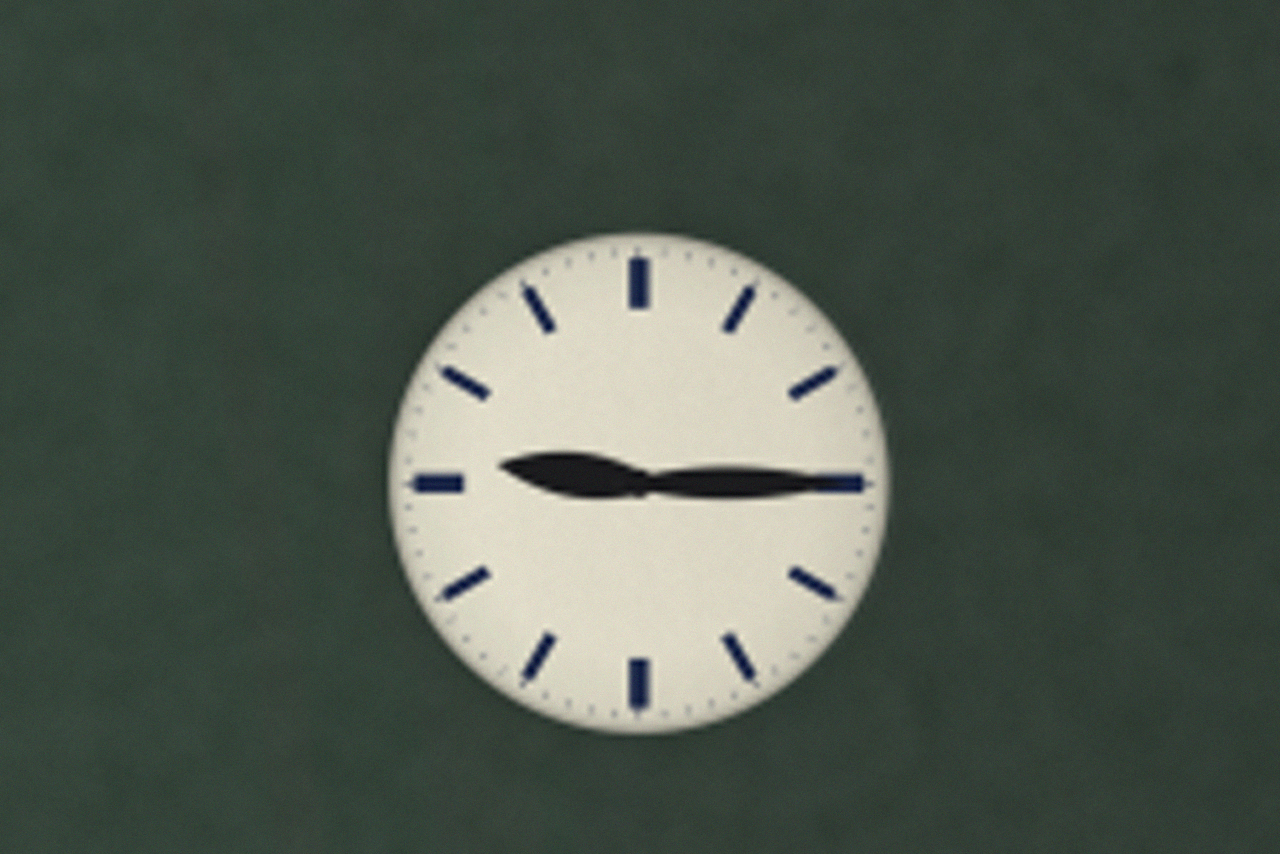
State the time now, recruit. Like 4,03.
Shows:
9,15
